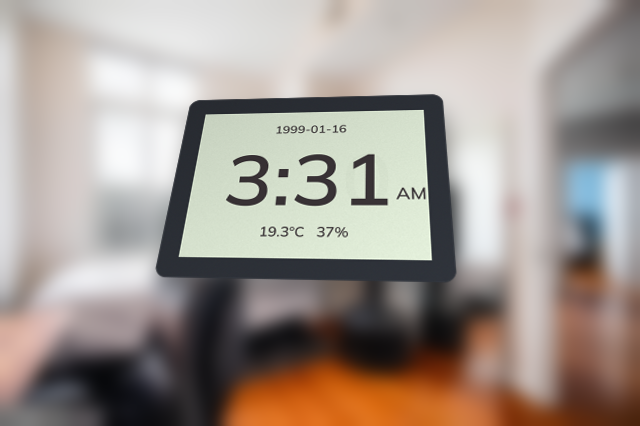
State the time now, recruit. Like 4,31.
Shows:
3,31
